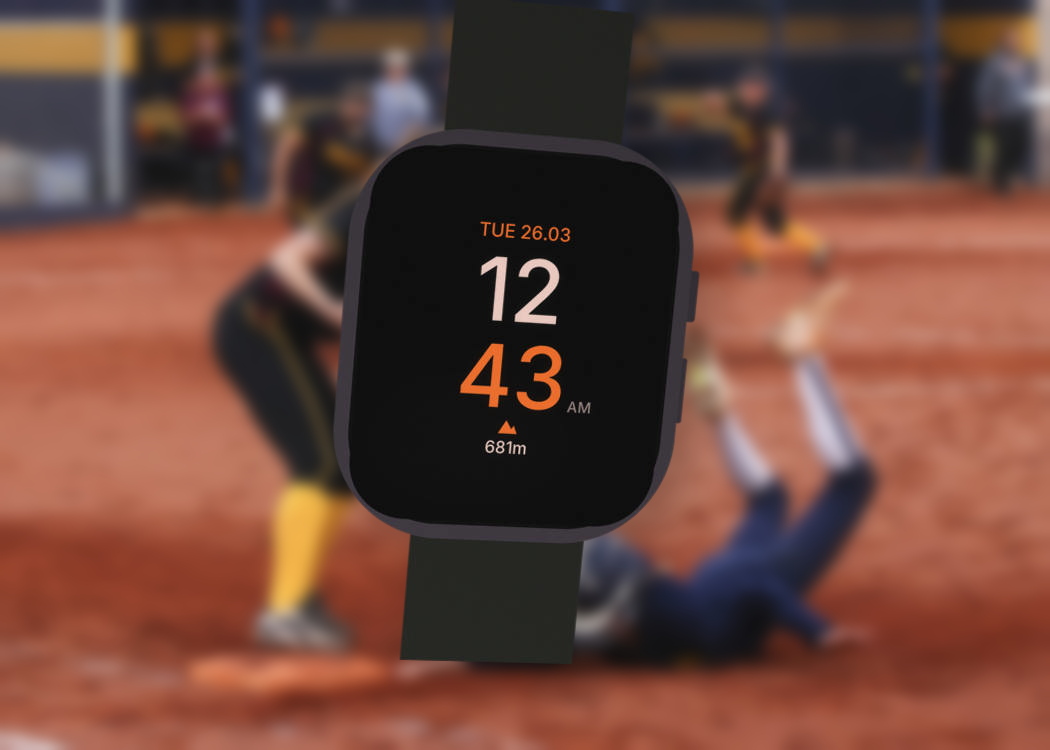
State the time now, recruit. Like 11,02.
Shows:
12,43
